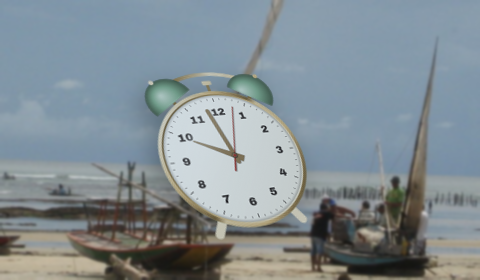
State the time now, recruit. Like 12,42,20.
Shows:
9,58,03
